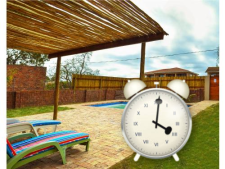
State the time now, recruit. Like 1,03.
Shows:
4,01
